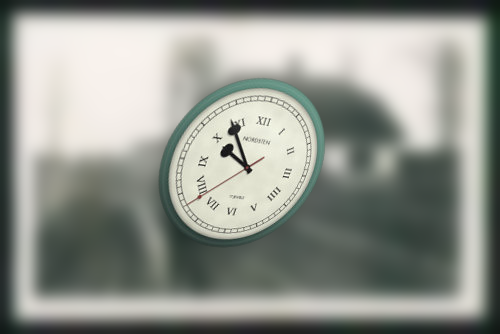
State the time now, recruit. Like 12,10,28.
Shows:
9,53,38
